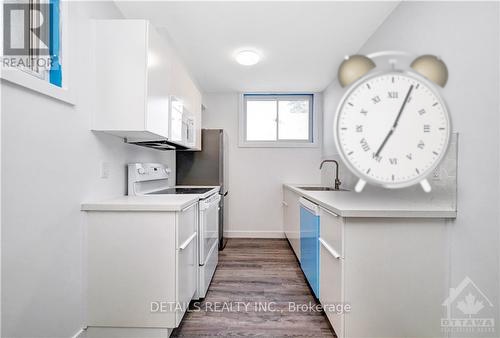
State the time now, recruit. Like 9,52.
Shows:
7,04
